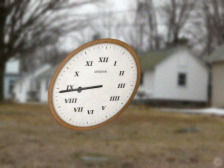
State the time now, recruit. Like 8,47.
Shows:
8,44
